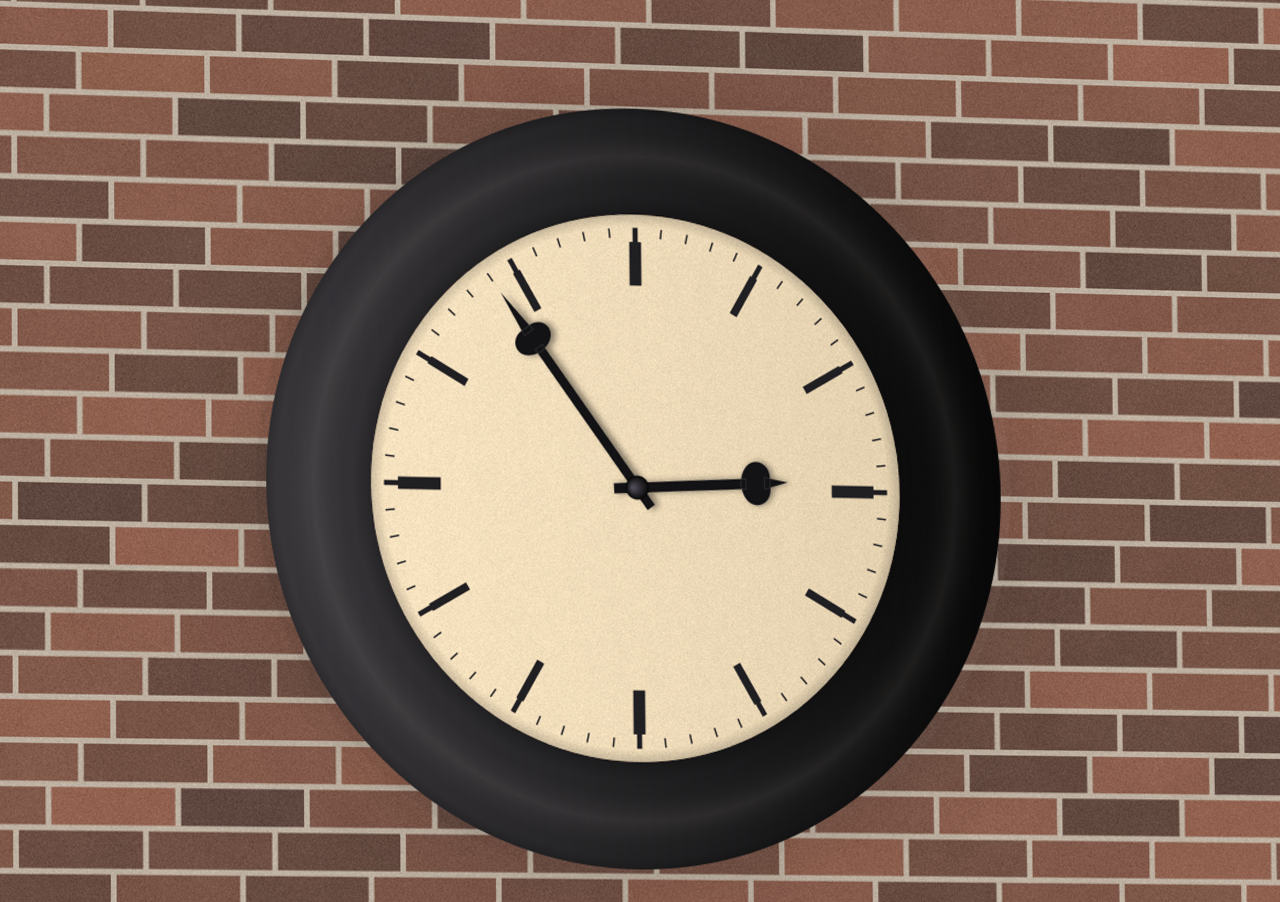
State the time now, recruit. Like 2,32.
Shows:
2,54
